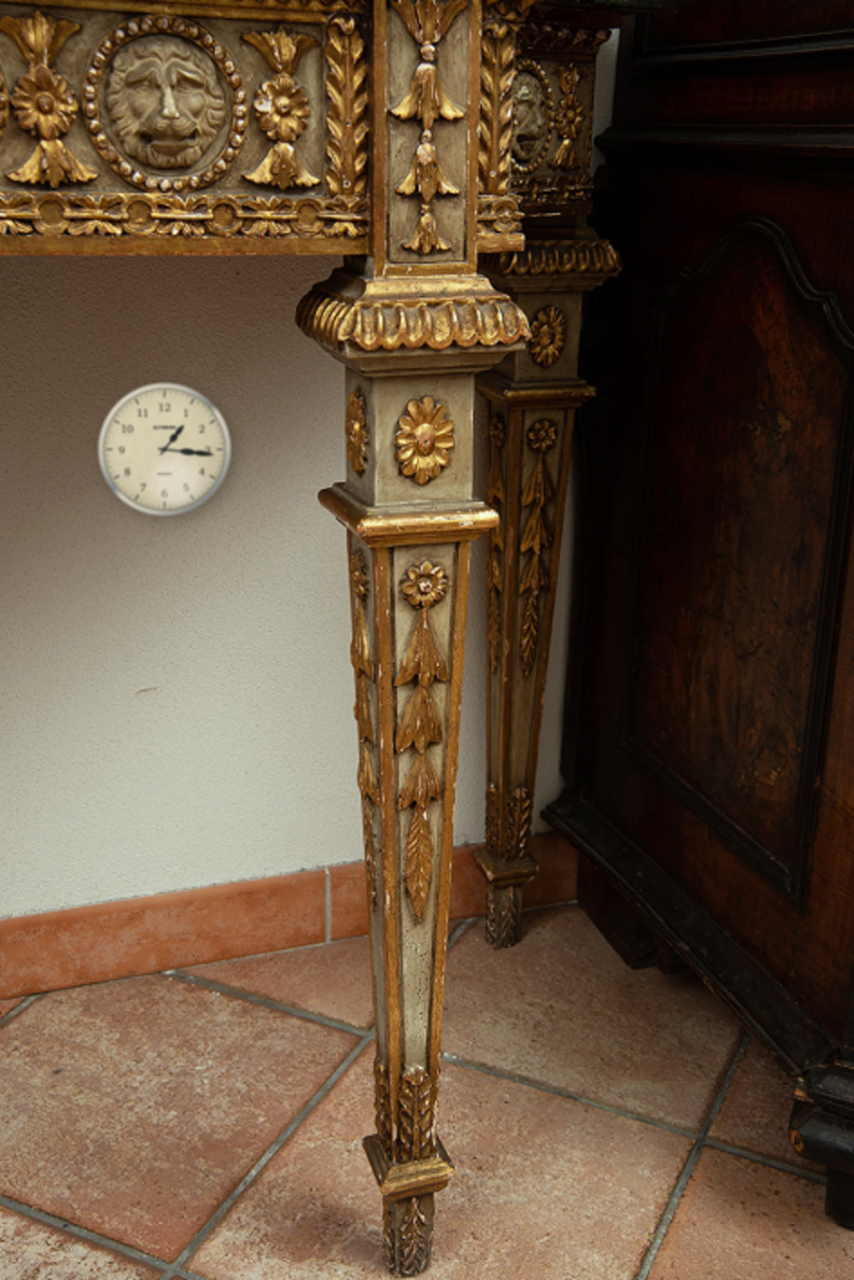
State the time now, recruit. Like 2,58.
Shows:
1,16
